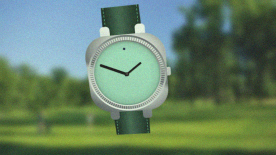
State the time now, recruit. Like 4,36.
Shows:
1,49
